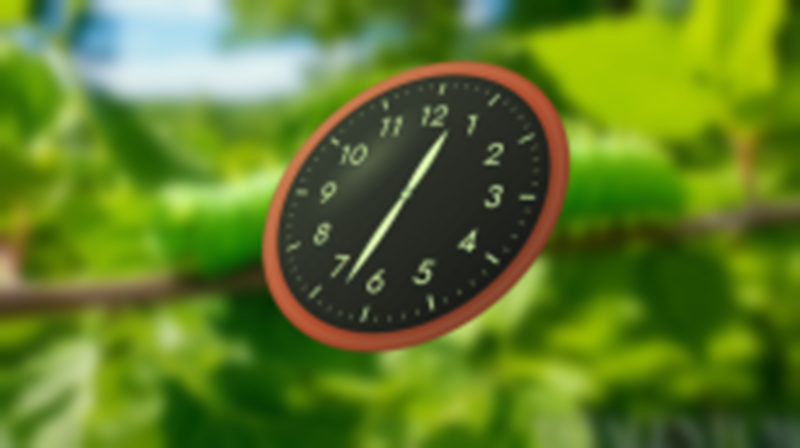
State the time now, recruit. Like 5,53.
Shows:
12,33
